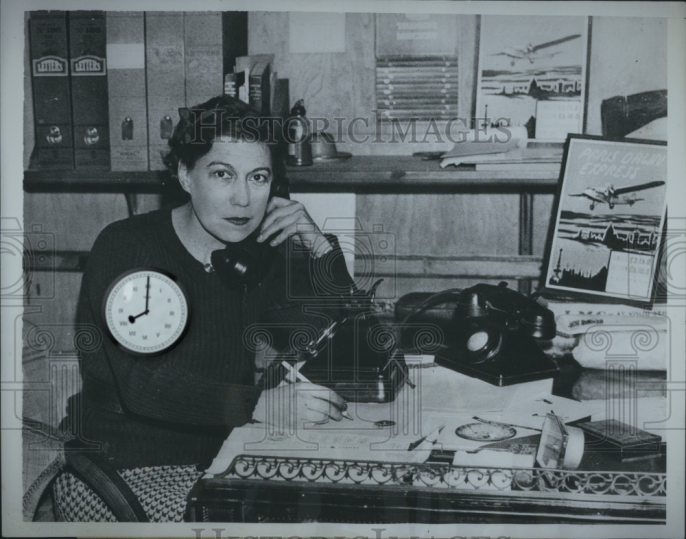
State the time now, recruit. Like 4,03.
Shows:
8,00
